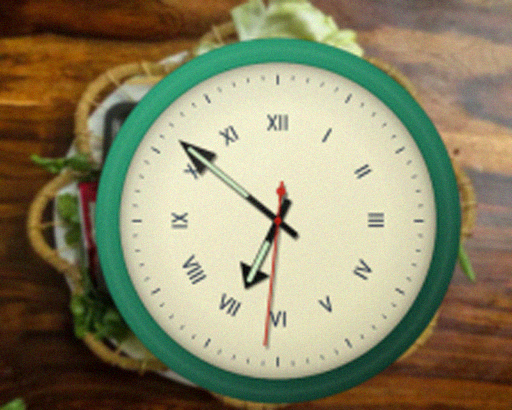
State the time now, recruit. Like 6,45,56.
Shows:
6,51,31
